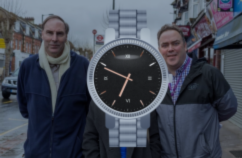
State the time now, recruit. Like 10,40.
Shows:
6,49
